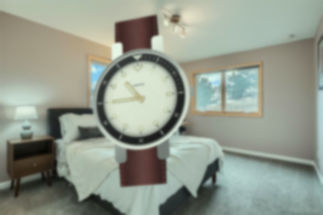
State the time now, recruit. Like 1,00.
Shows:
10,45
